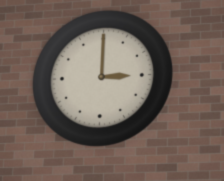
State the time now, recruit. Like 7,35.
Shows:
3,00
